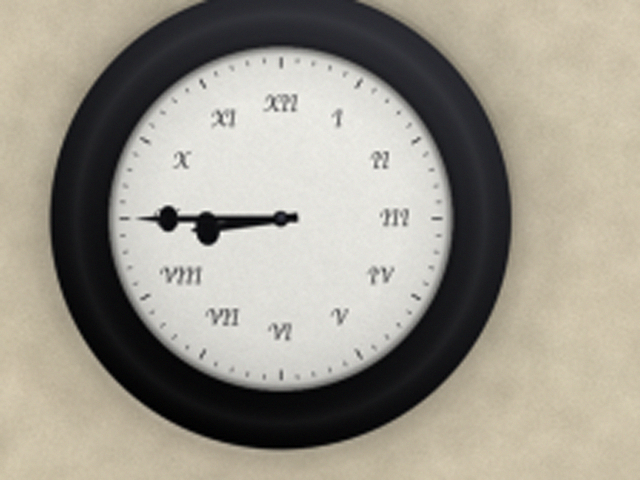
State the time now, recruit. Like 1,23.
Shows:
8,45
